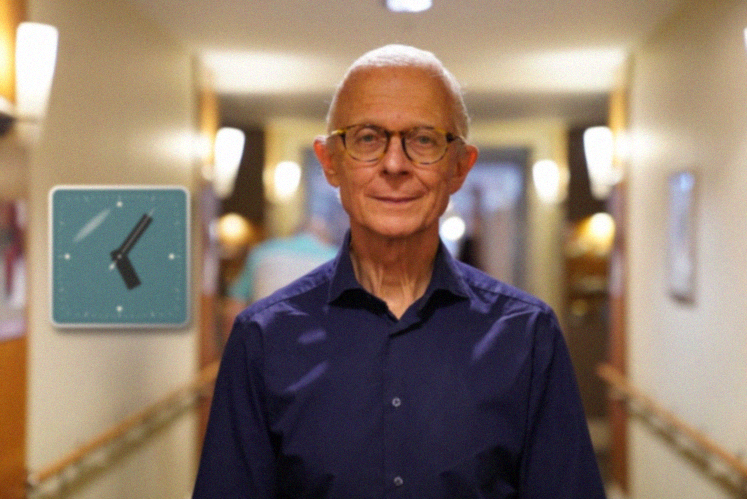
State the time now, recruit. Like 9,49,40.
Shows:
5,06,06
